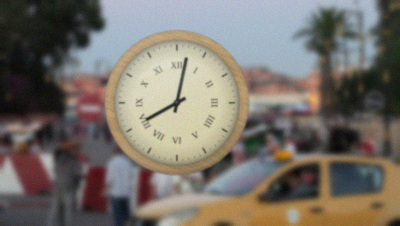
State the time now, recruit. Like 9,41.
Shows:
8,02
